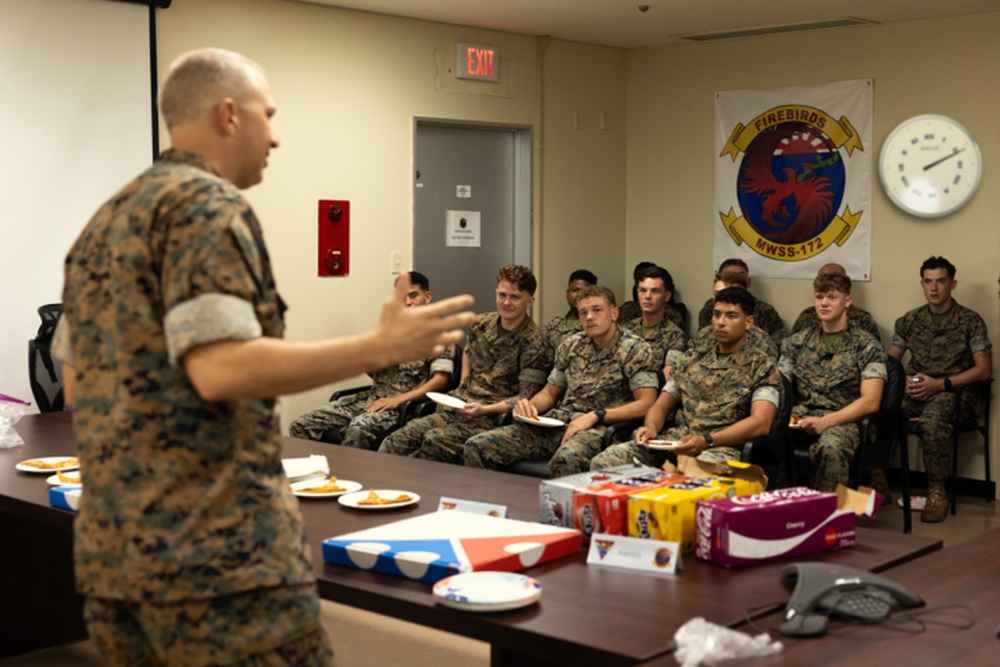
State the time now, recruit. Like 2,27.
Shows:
2,11
